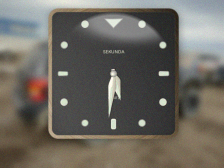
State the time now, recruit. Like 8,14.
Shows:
5,31
